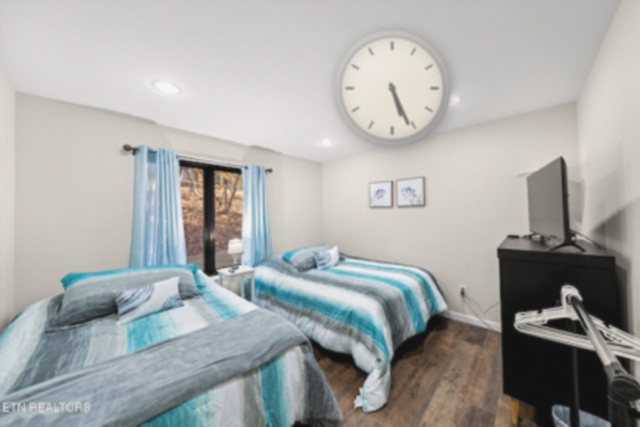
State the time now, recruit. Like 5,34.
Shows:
5,26
